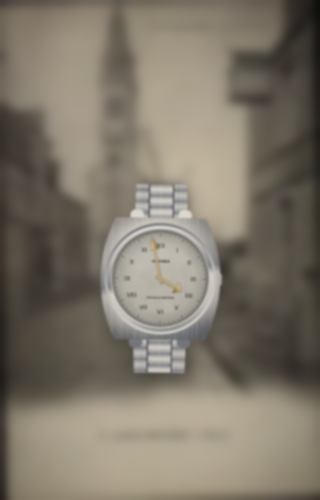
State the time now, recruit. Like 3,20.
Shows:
3,58
